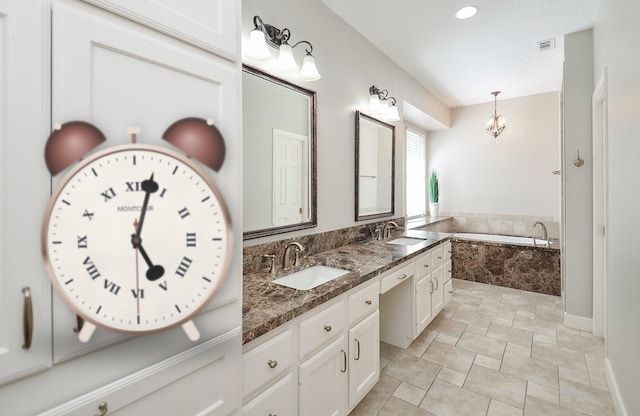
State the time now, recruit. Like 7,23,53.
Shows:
5,02,30
